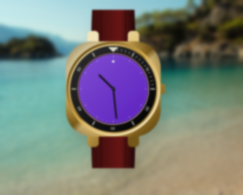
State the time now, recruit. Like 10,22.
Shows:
10,29
